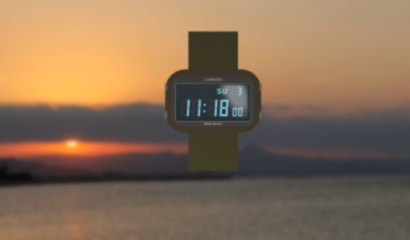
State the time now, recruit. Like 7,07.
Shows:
11,18
